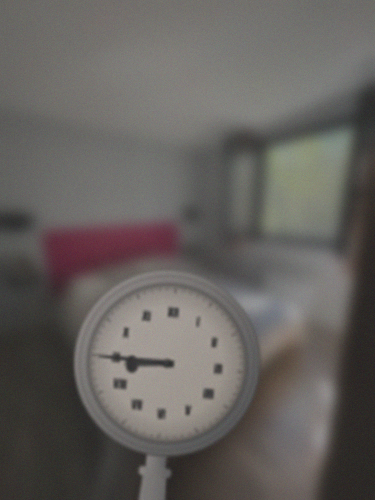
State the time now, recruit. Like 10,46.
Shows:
8,45
